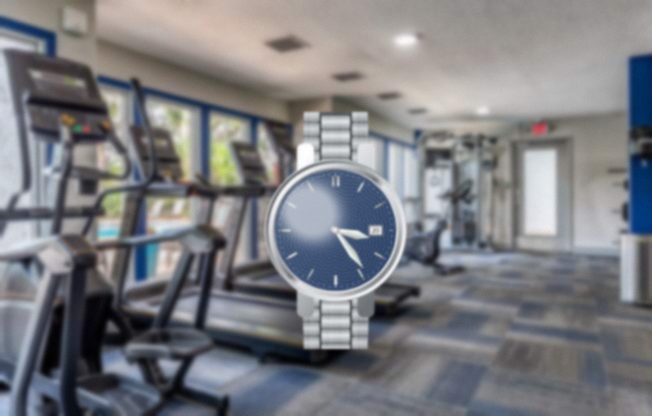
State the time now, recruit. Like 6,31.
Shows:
3,24
